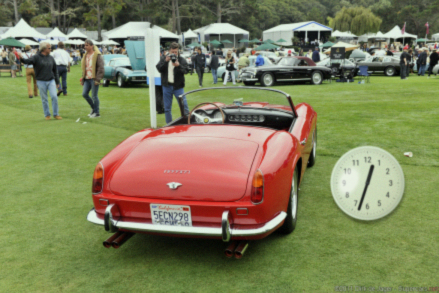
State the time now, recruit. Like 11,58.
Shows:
12,33
